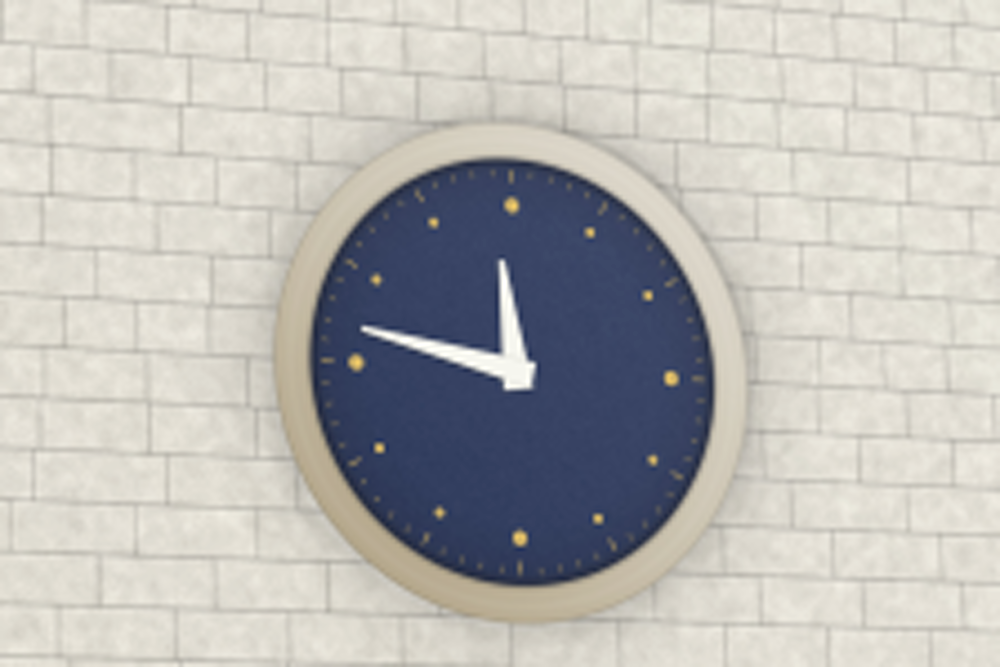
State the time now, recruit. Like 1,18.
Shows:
11,47
